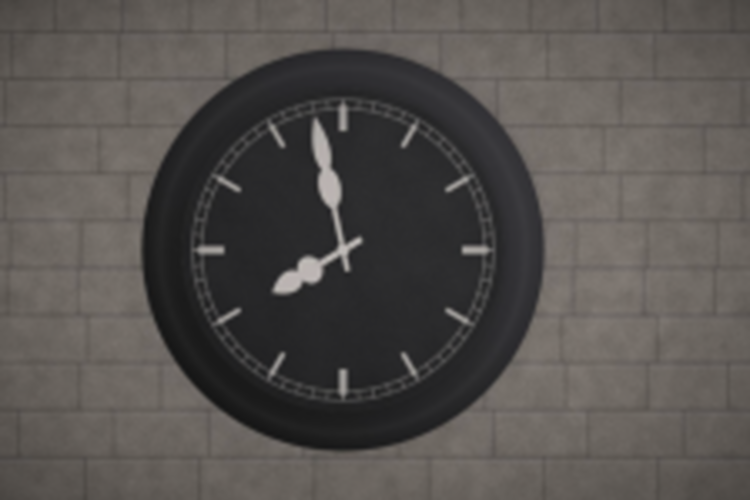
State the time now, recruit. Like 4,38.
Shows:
7,58
